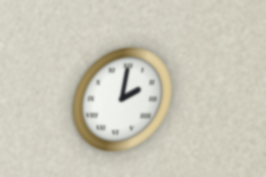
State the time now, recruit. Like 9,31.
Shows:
2,00
